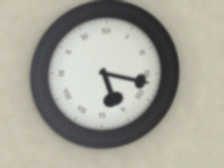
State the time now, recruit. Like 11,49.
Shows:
5,17
